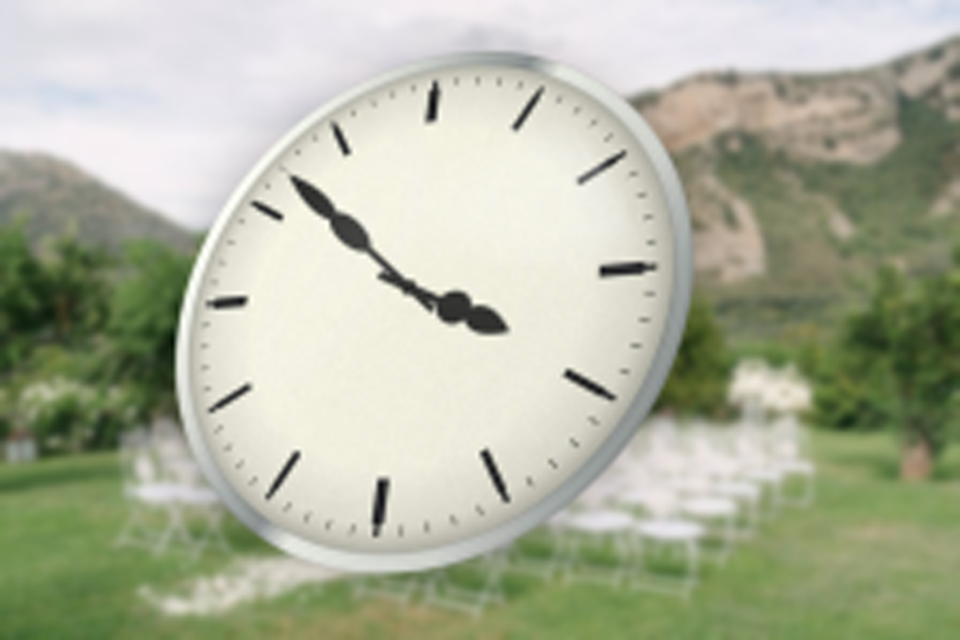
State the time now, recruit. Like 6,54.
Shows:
3,52
